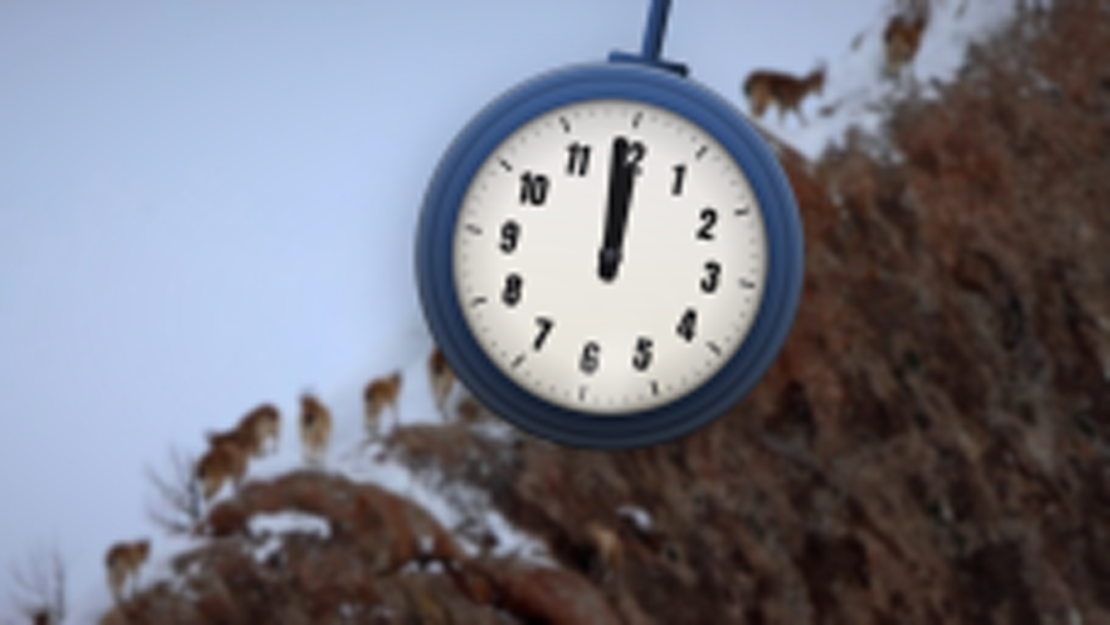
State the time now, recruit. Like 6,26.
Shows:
11,59
